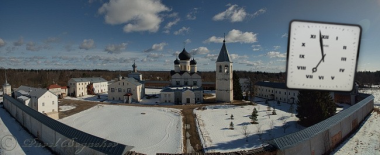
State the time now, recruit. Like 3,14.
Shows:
6,58
